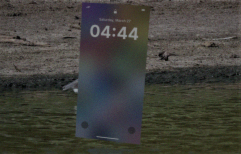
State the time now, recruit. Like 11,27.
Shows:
4,44
